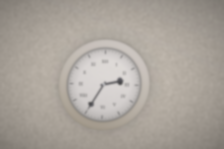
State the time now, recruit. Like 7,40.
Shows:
2,35
